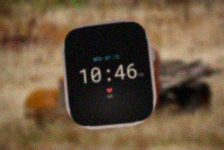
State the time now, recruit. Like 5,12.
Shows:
10,46
